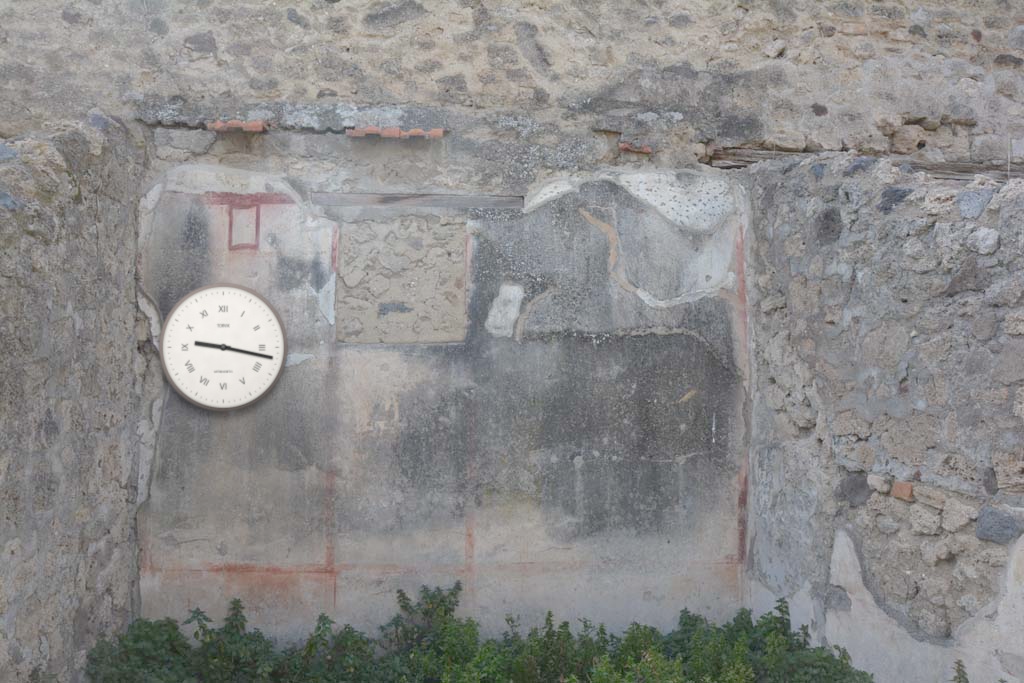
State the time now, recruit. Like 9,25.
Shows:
9,17
